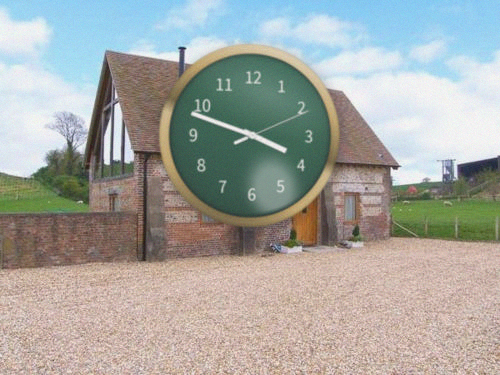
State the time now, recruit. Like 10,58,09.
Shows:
3,48,11
